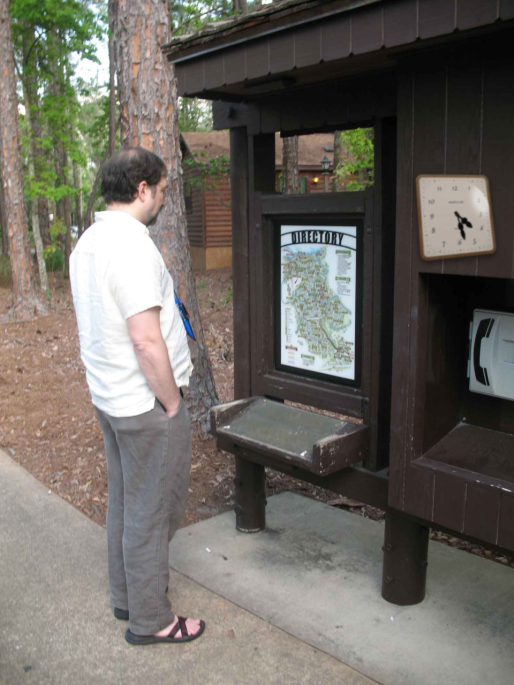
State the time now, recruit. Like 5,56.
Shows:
4,28
